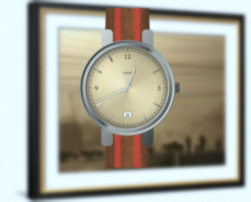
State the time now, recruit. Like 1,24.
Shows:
12,41
